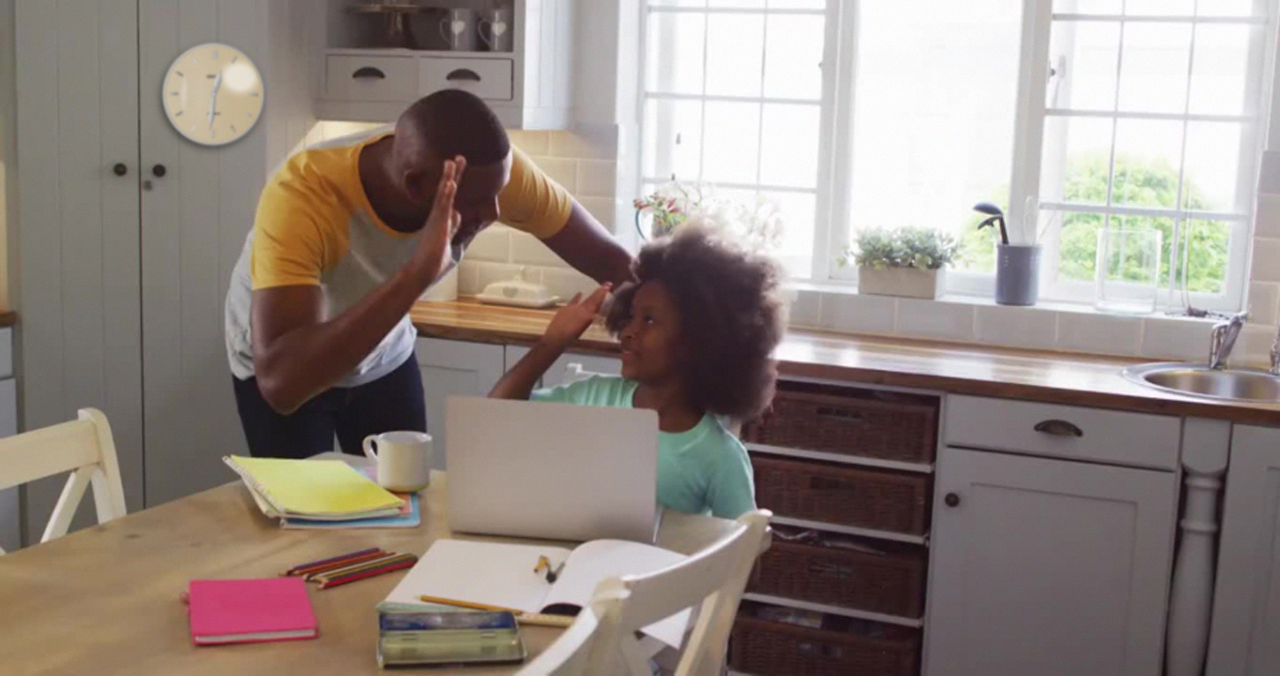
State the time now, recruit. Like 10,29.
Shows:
12,31
